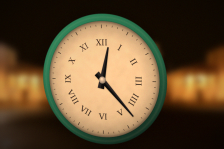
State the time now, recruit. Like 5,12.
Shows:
12,23
